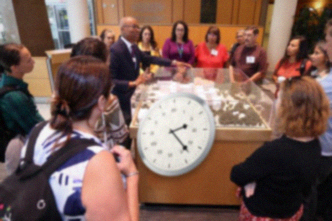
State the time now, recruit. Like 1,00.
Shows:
2,23
